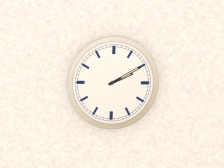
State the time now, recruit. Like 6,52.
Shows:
2,10
